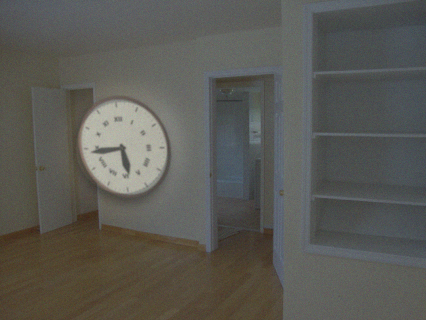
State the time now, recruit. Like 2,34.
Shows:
5,44
